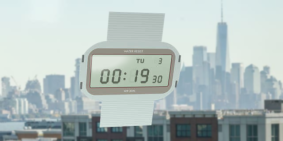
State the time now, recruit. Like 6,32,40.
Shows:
0,19,30
